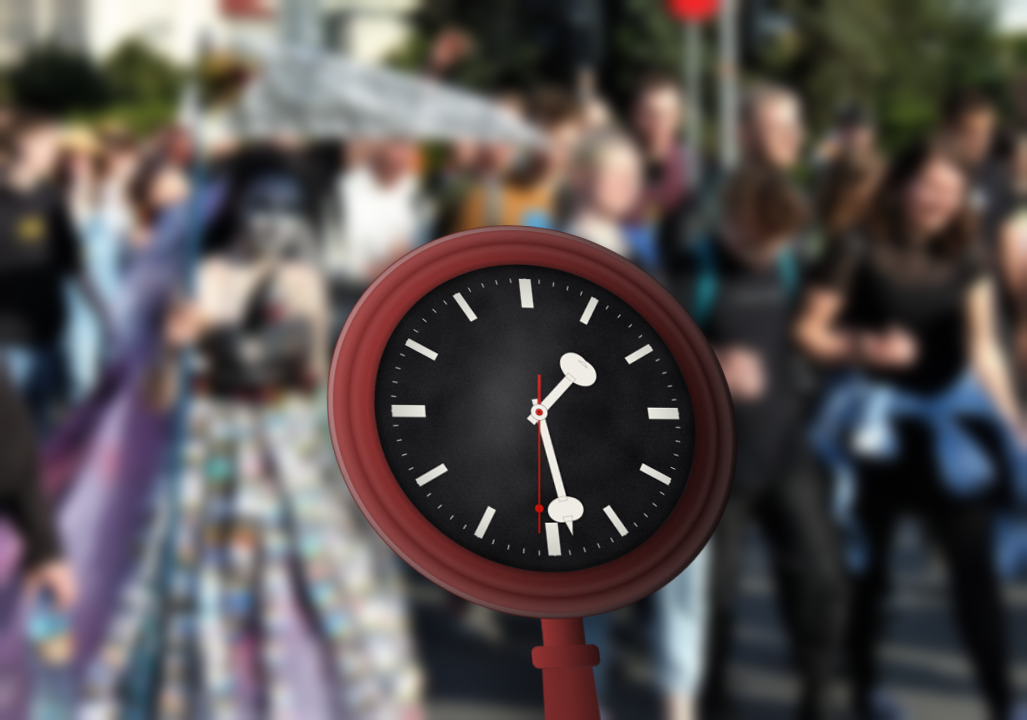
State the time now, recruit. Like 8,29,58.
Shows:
1,28,31
